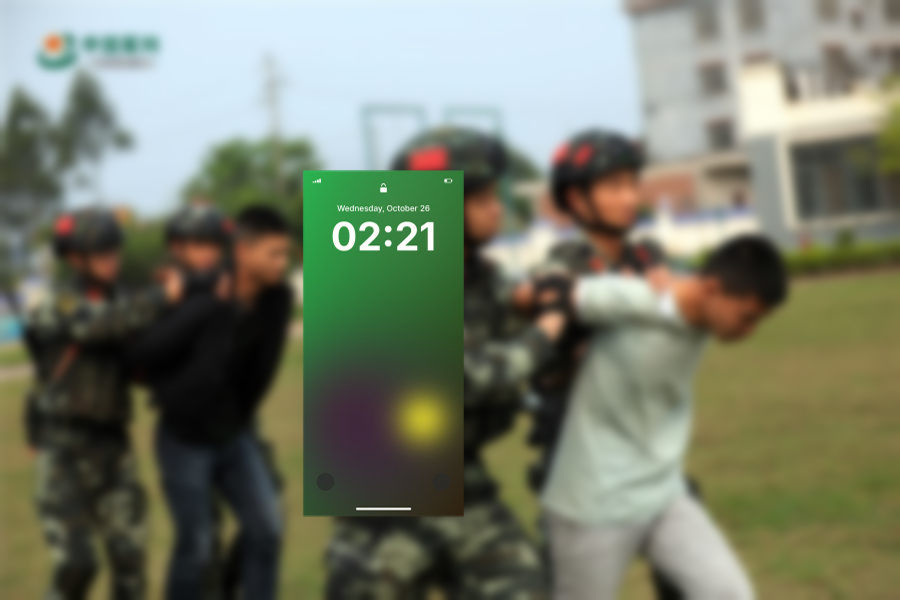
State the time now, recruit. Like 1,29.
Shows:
2,21
